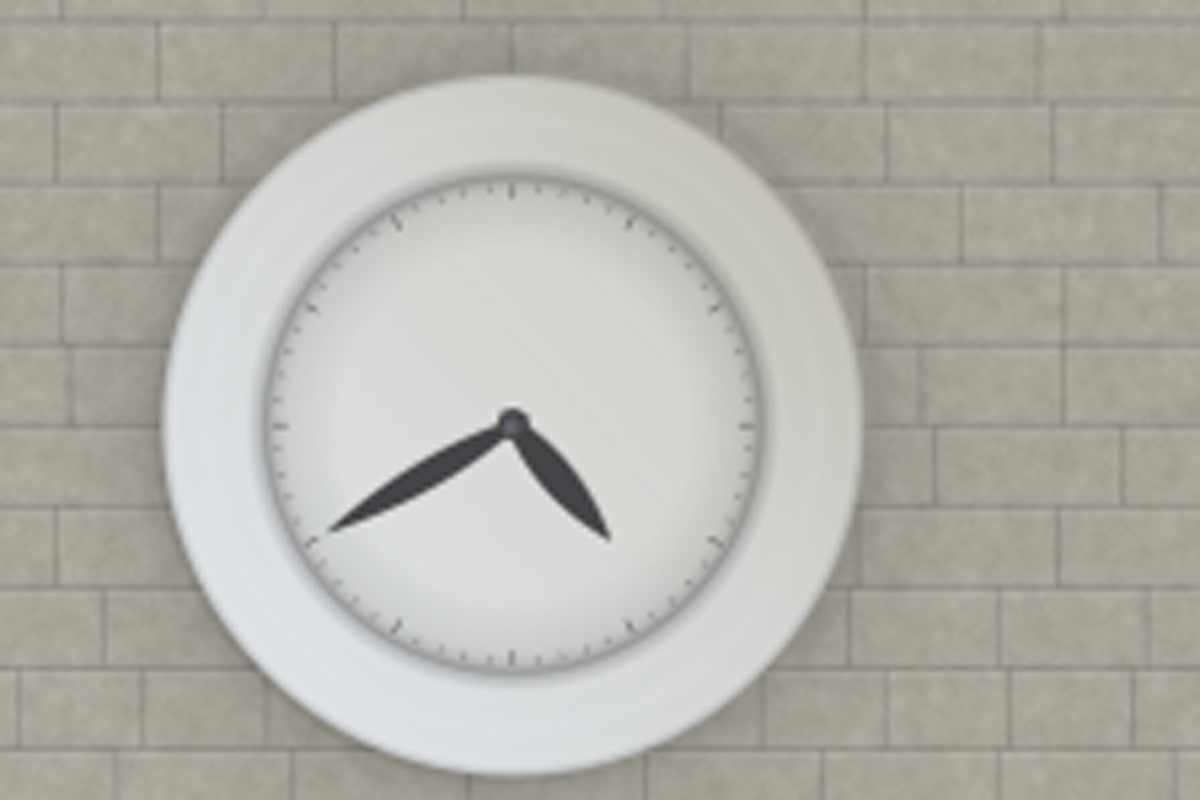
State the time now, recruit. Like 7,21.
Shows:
4,40
